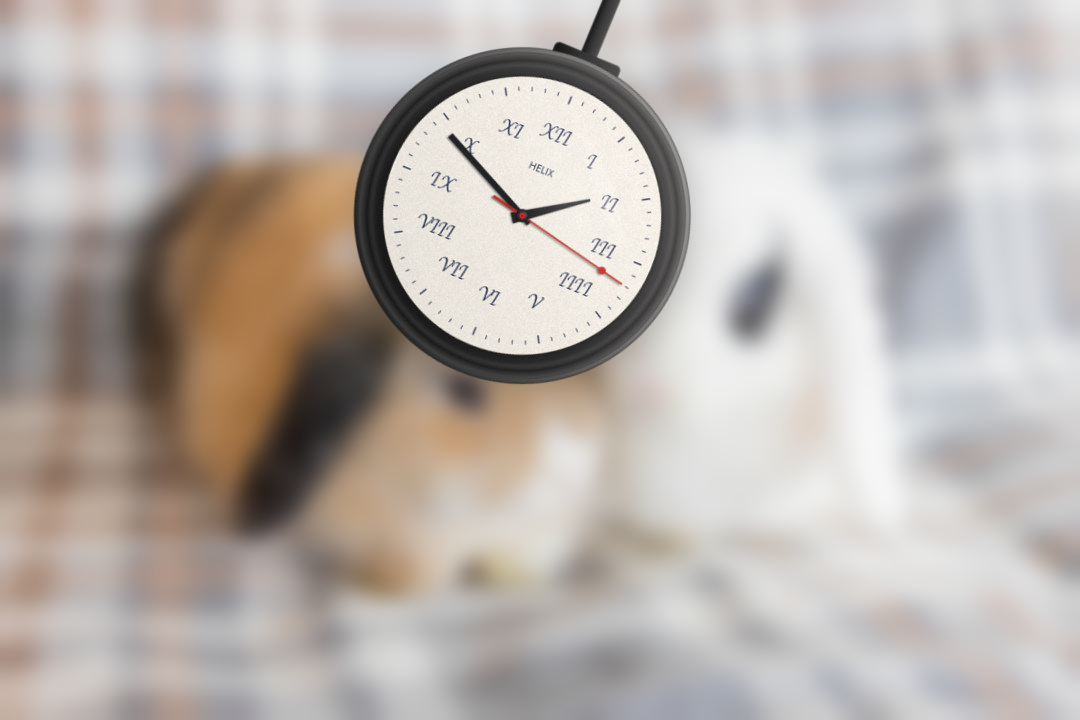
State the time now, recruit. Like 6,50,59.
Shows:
1,49,17
